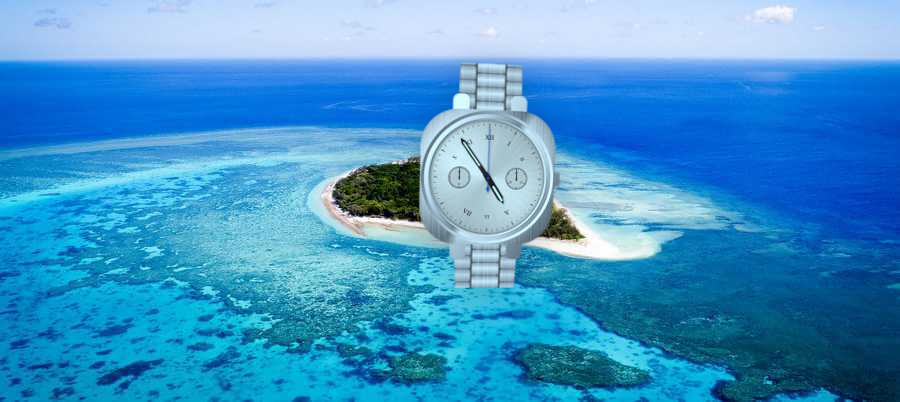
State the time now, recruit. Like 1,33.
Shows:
4,54
